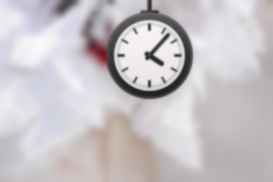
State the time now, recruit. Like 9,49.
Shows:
4,07
